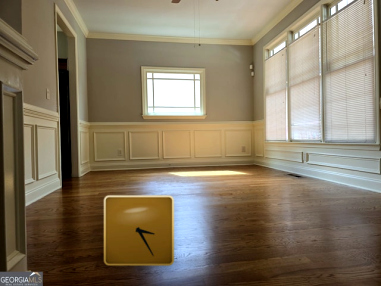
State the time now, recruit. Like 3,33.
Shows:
3,25
